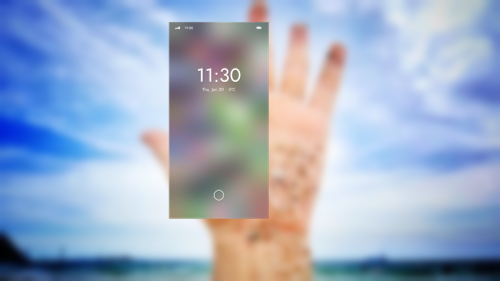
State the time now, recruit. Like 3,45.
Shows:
11,30
